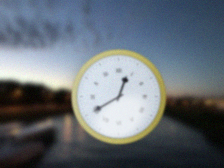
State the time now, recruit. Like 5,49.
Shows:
12,40
